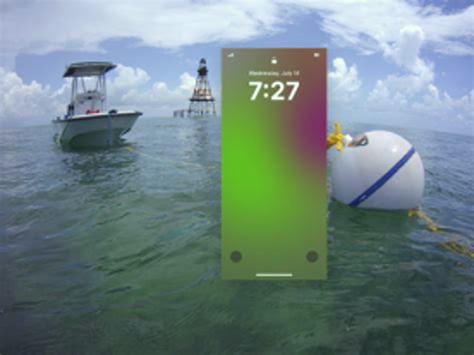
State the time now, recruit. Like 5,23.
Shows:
7,27
